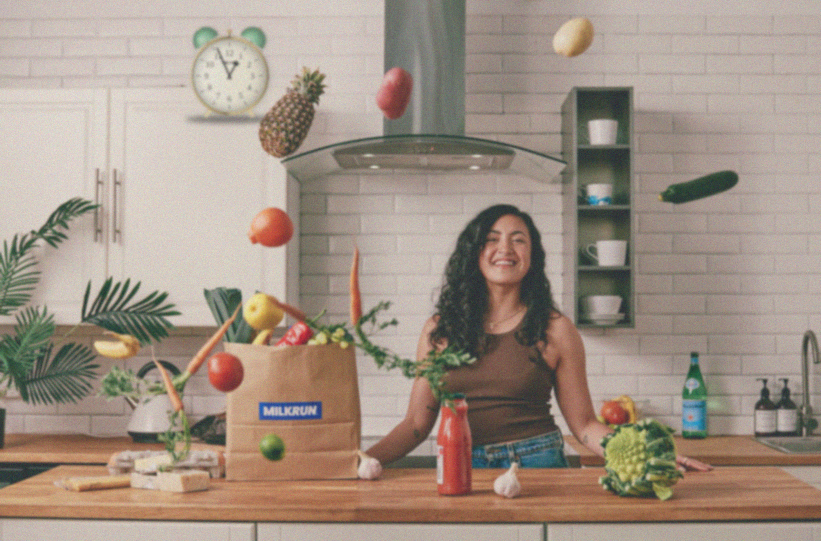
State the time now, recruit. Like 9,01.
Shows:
12,56
